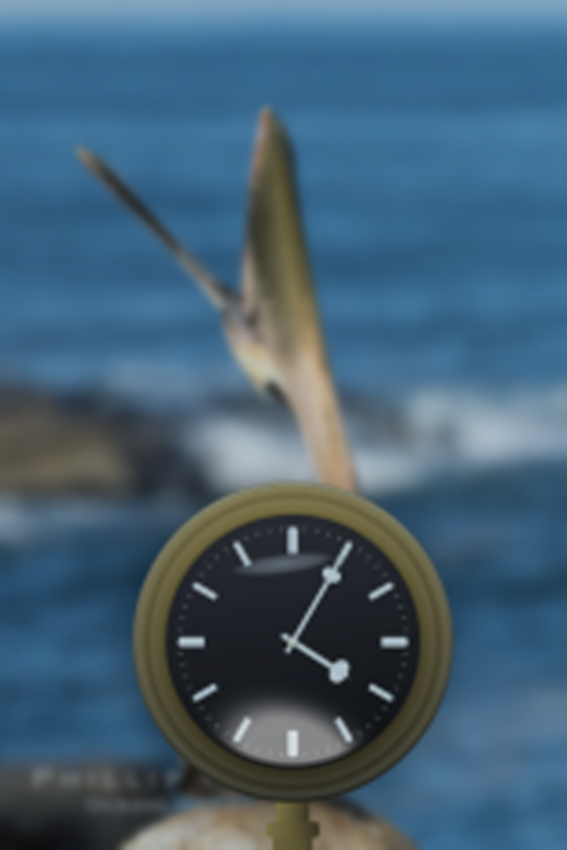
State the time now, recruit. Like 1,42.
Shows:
4,05
